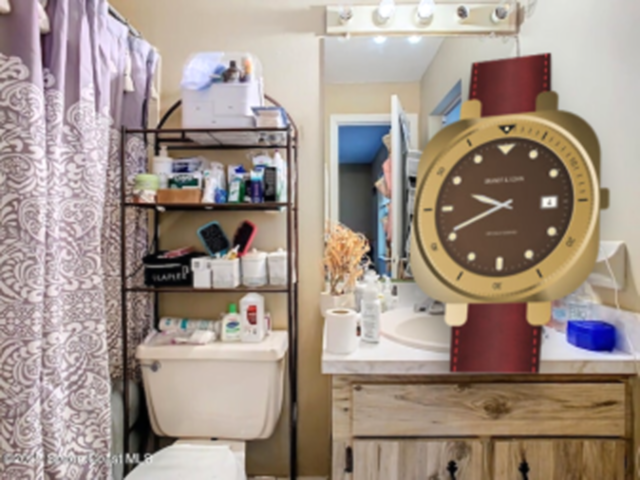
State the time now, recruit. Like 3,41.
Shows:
9,41
